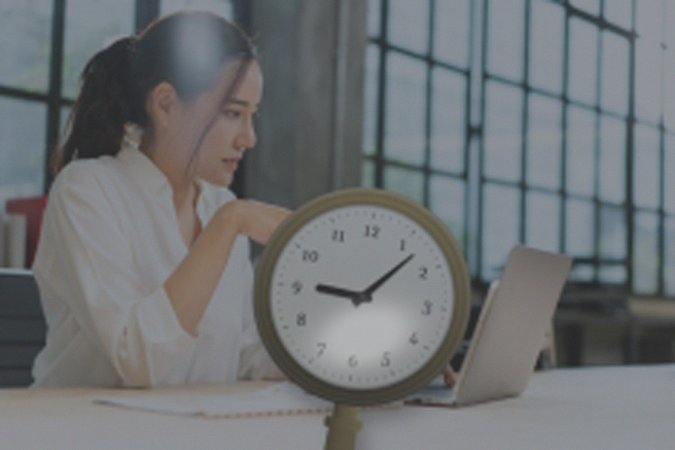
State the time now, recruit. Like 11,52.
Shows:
9,07
